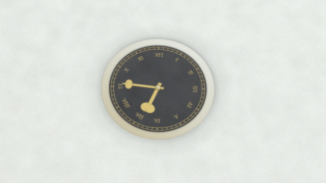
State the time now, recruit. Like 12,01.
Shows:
6,46
